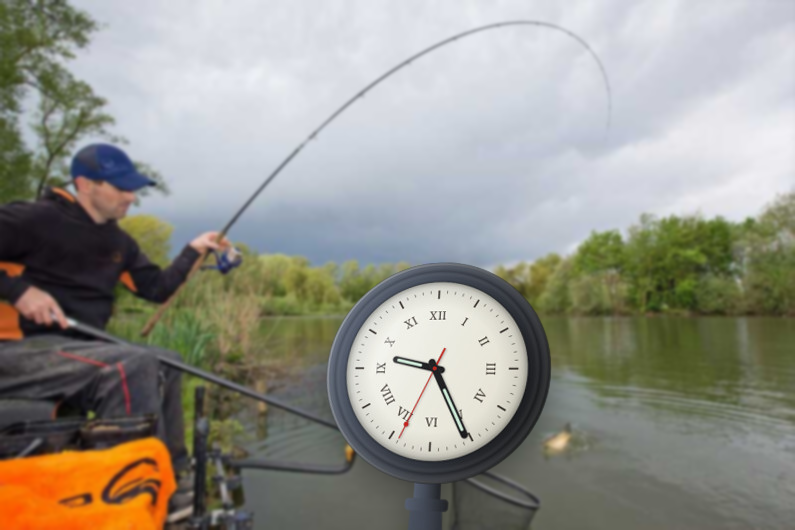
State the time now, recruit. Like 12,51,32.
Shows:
9,25,34
